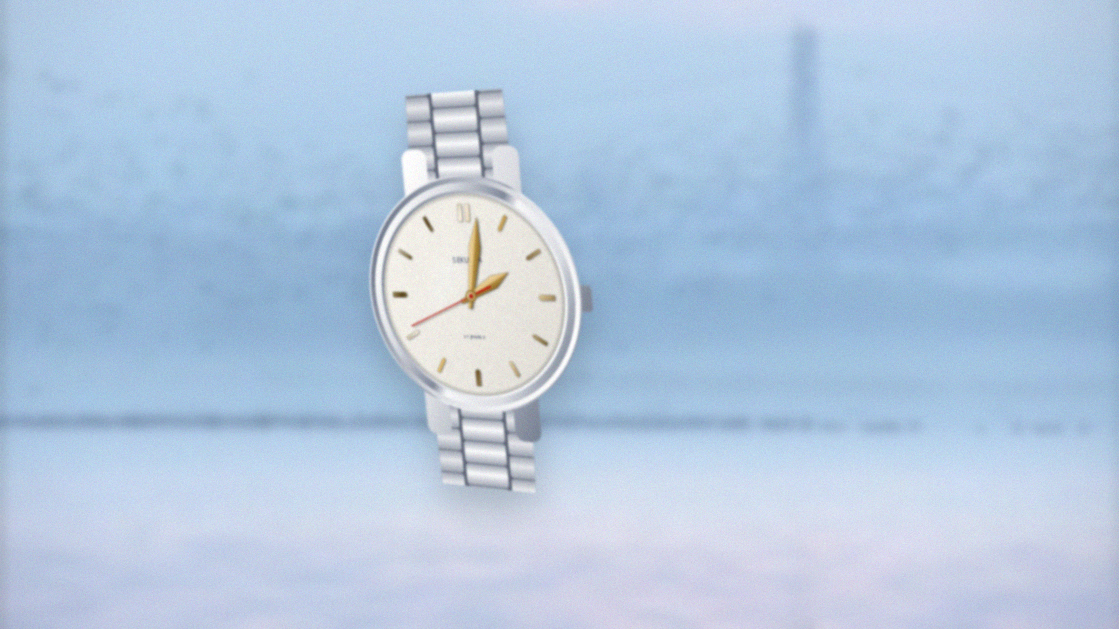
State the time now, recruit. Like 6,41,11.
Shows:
2,01,41
